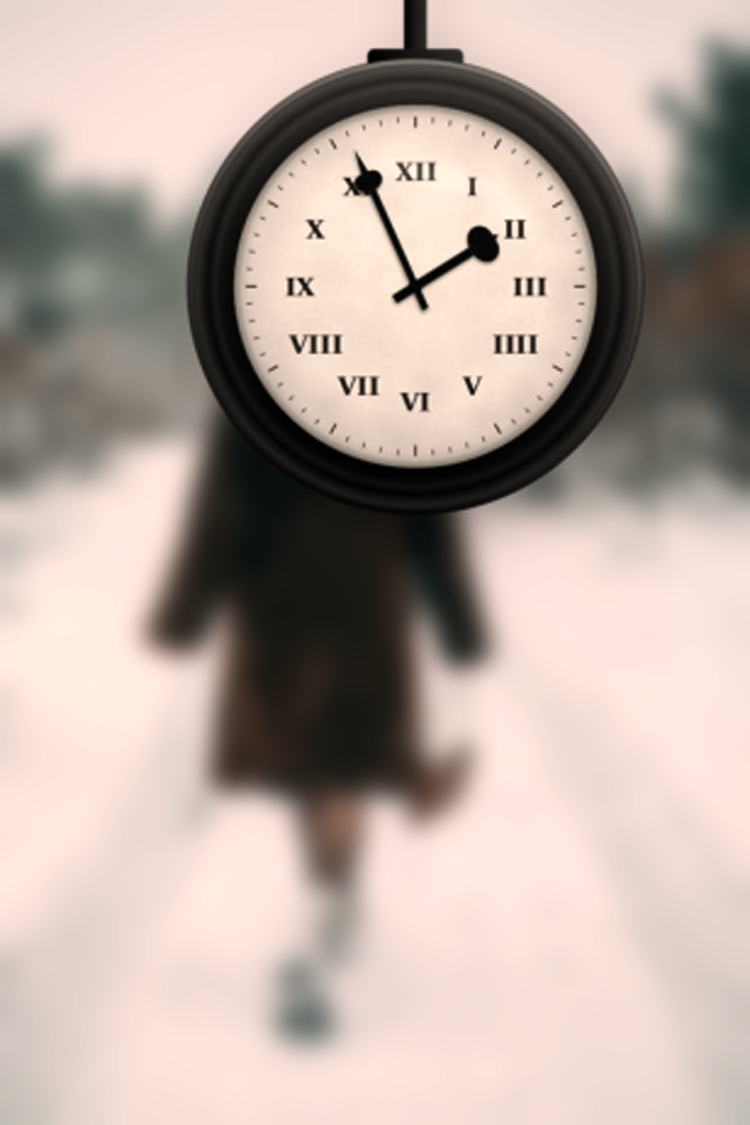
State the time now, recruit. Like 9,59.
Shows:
1,56
